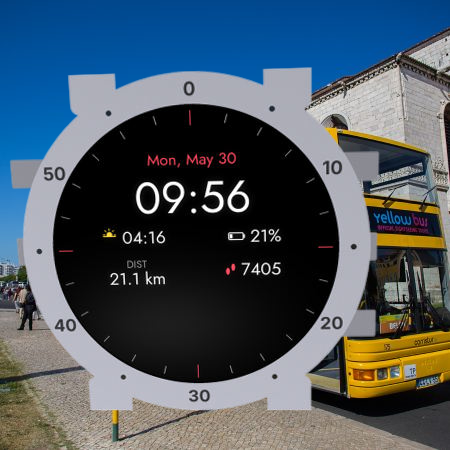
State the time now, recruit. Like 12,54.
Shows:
9,56
